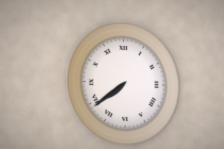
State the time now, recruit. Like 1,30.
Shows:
7,39
